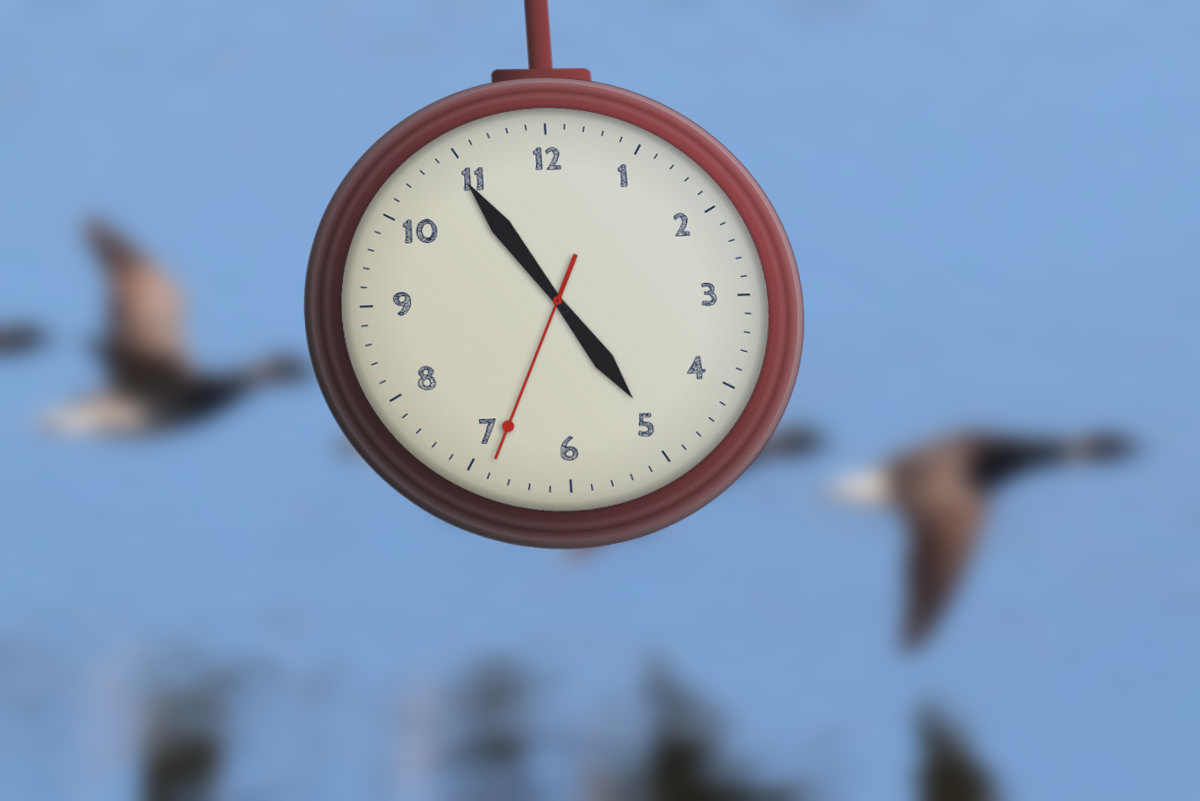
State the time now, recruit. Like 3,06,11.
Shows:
4,54,34
